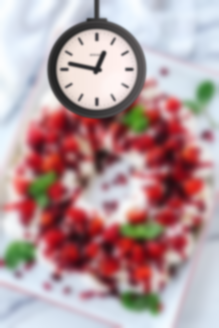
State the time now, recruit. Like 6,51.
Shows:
12,47
